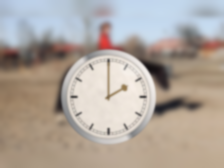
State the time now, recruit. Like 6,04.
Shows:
2,00
